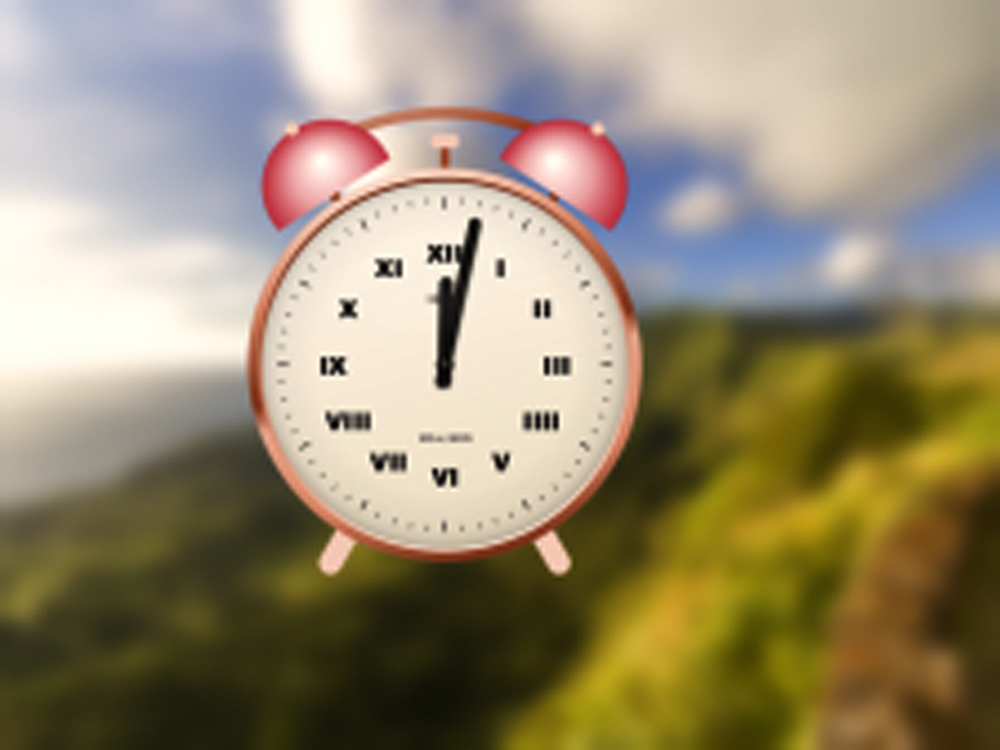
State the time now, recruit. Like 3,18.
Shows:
12,02
